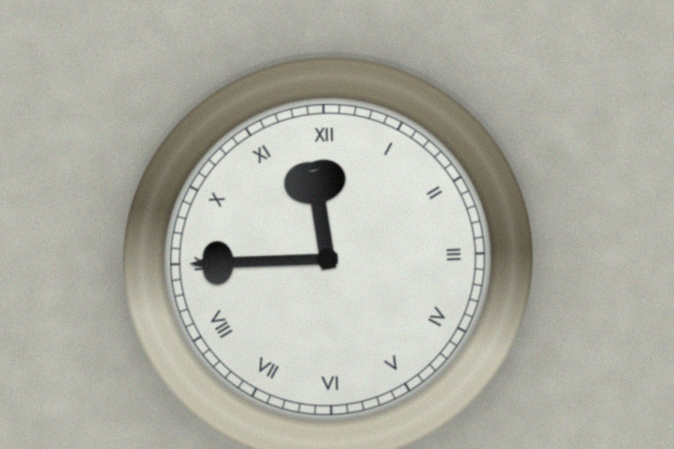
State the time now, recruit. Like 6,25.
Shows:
11,45
